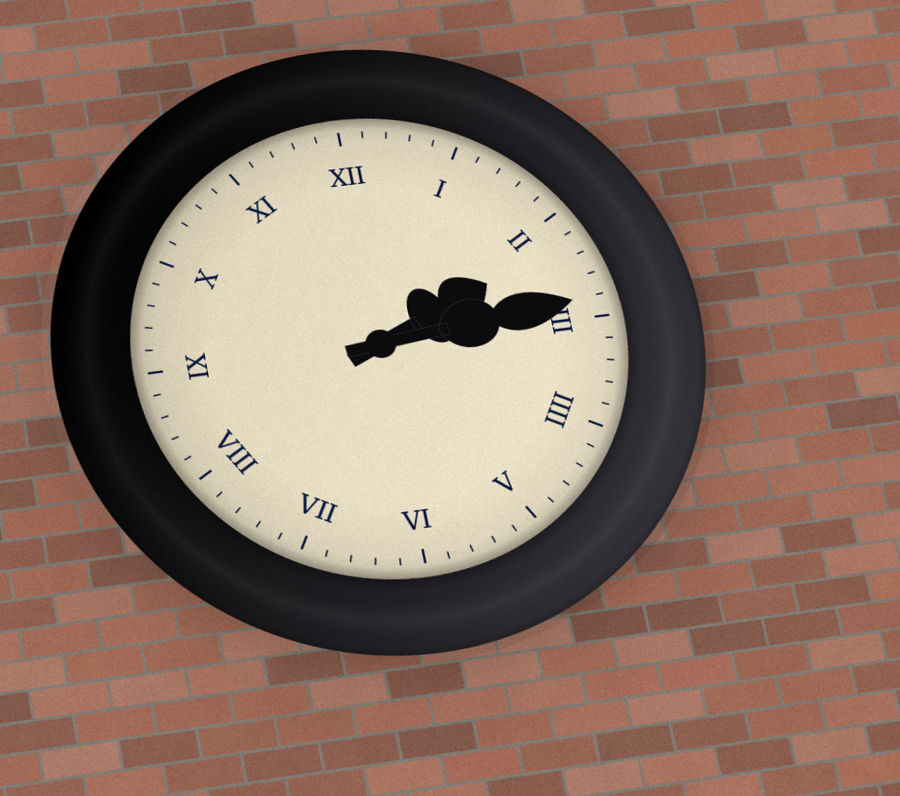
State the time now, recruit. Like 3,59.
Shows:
2,14
